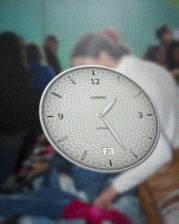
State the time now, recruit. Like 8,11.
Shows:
1,26
